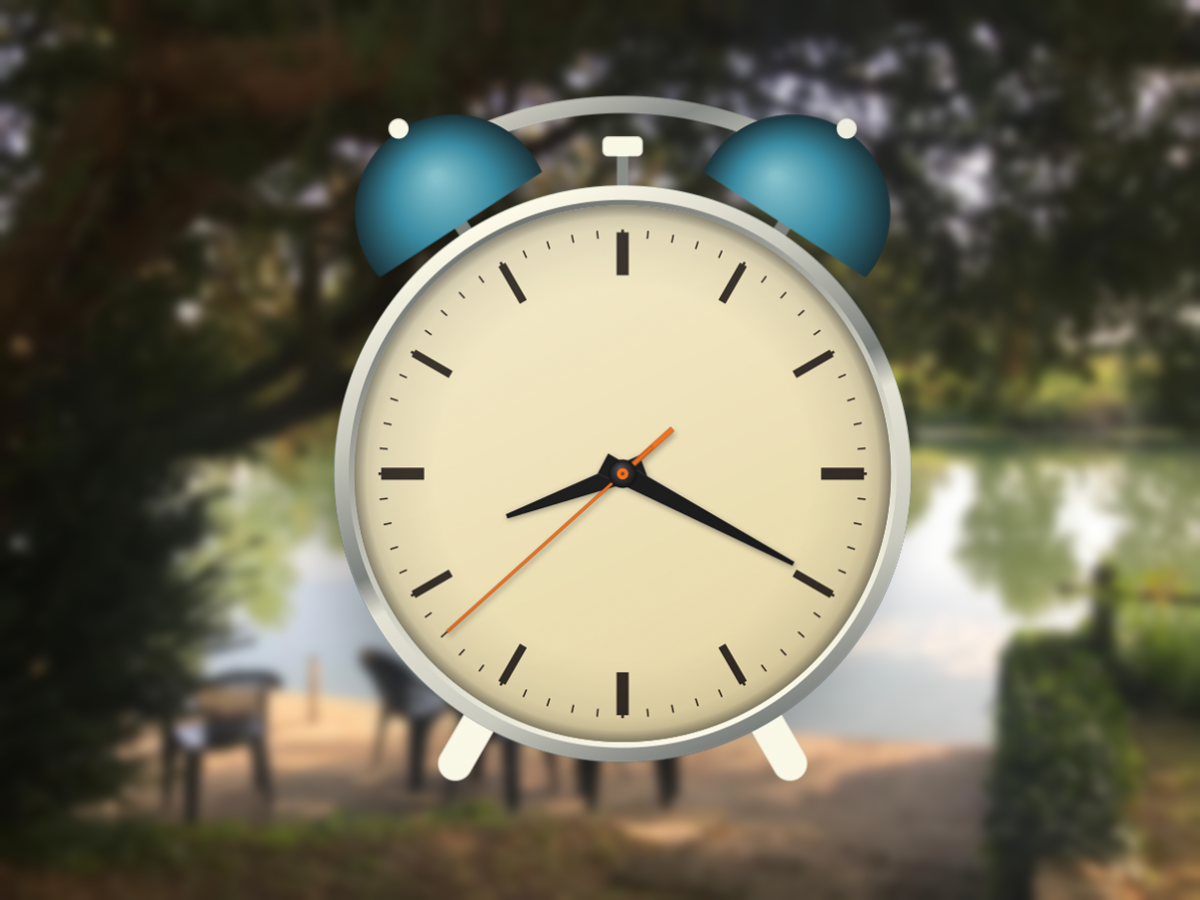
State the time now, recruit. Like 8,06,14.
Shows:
8,19,38
